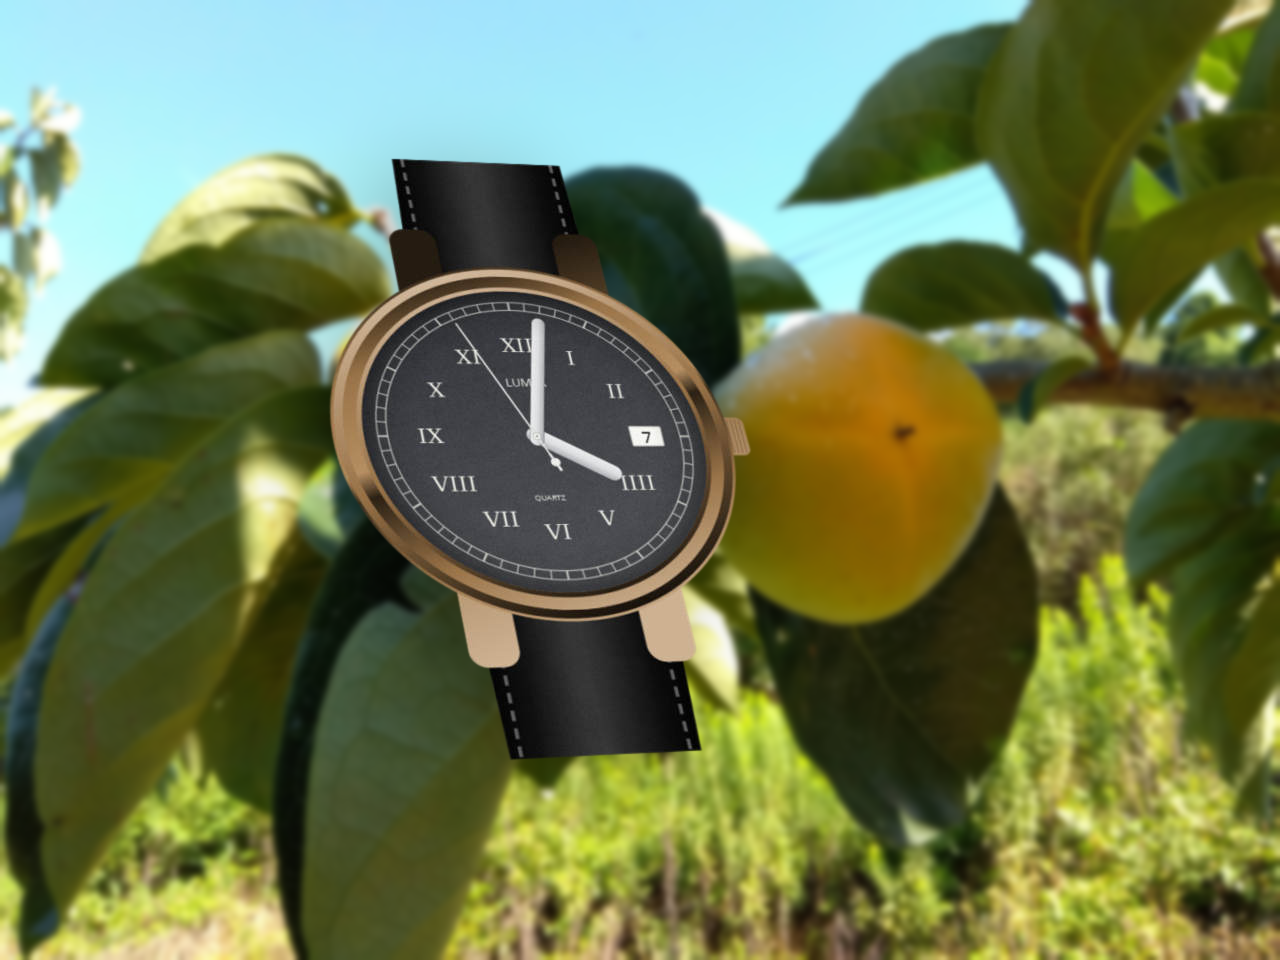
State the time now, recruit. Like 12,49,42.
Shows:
4,01,56
